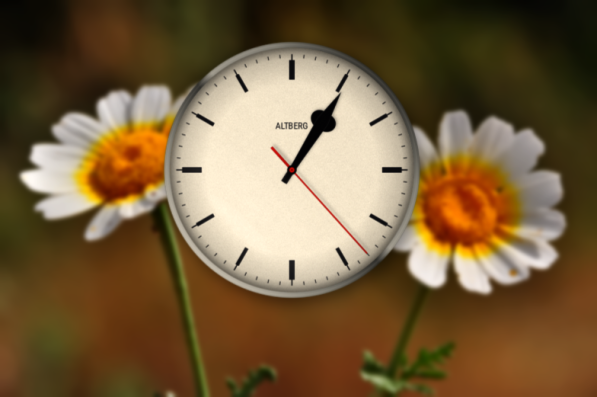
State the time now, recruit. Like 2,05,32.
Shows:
1,05,23
